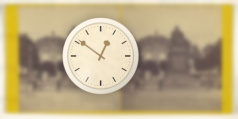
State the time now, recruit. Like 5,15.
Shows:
12,51
